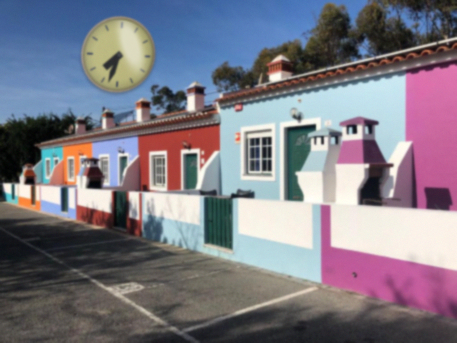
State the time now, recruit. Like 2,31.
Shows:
7,33
